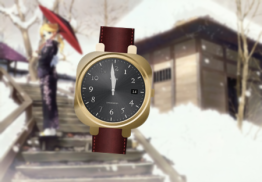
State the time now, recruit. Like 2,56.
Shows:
11,59
